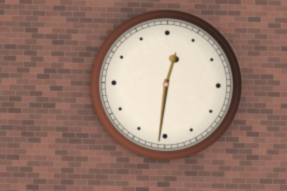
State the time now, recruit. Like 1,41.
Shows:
12,31
